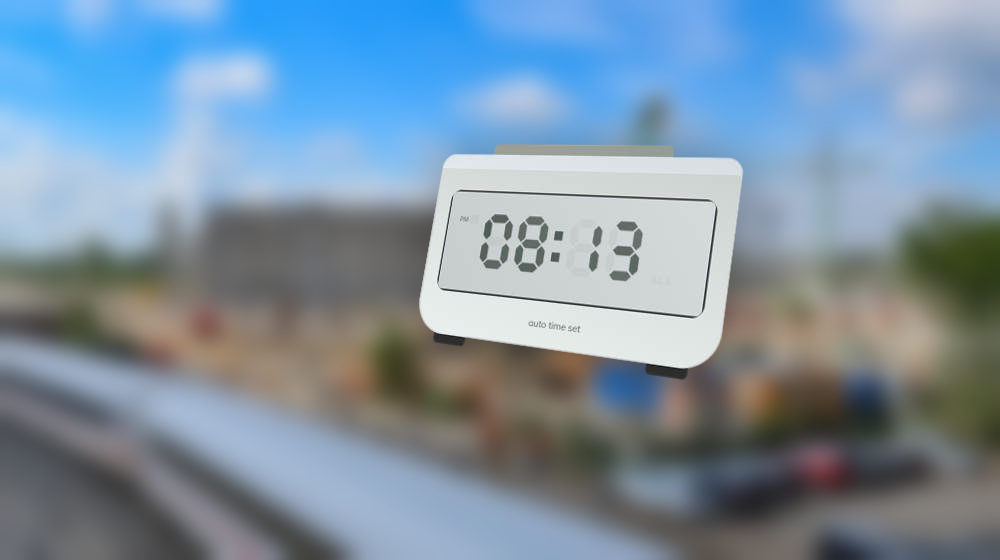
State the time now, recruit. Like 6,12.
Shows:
8,13
